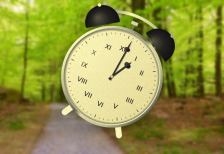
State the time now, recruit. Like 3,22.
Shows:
1,01
